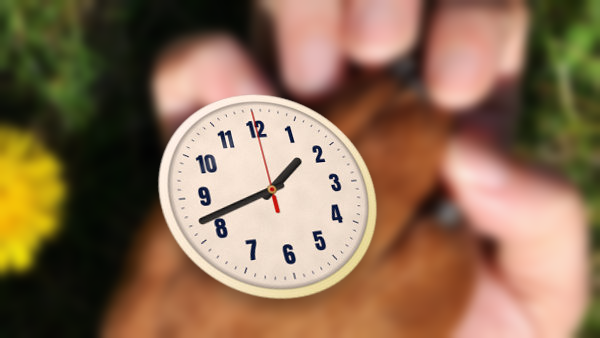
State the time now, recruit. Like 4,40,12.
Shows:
1,42,00
